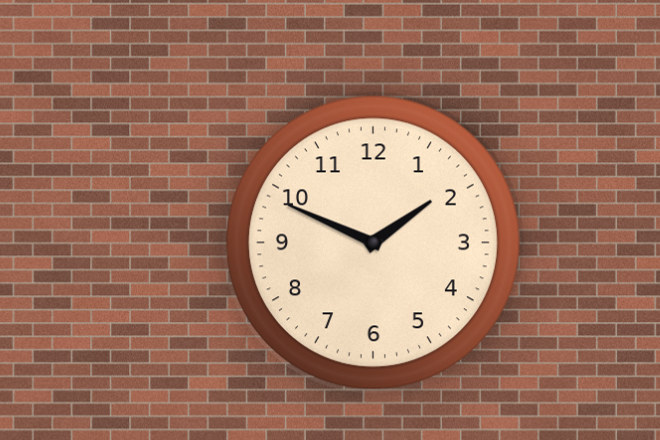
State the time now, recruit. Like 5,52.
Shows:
1,49
